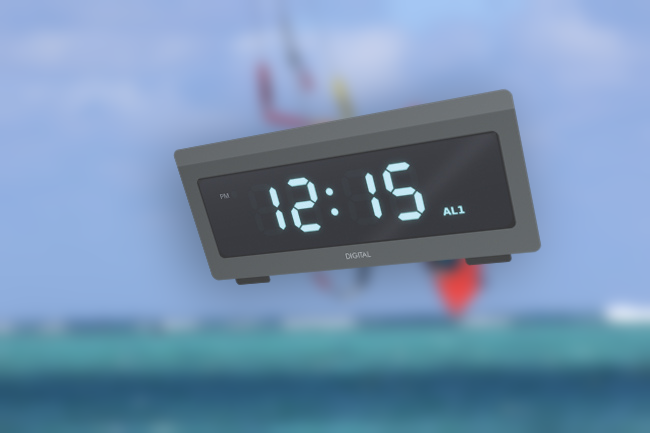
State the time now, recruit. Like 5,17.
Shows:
12,15
